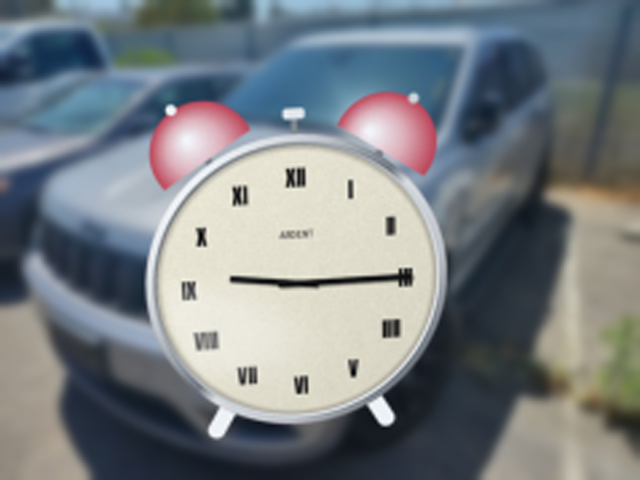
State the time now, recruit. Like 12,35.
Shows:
9,15
